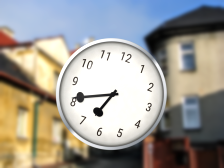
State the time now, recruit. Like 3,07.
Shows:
6,41
